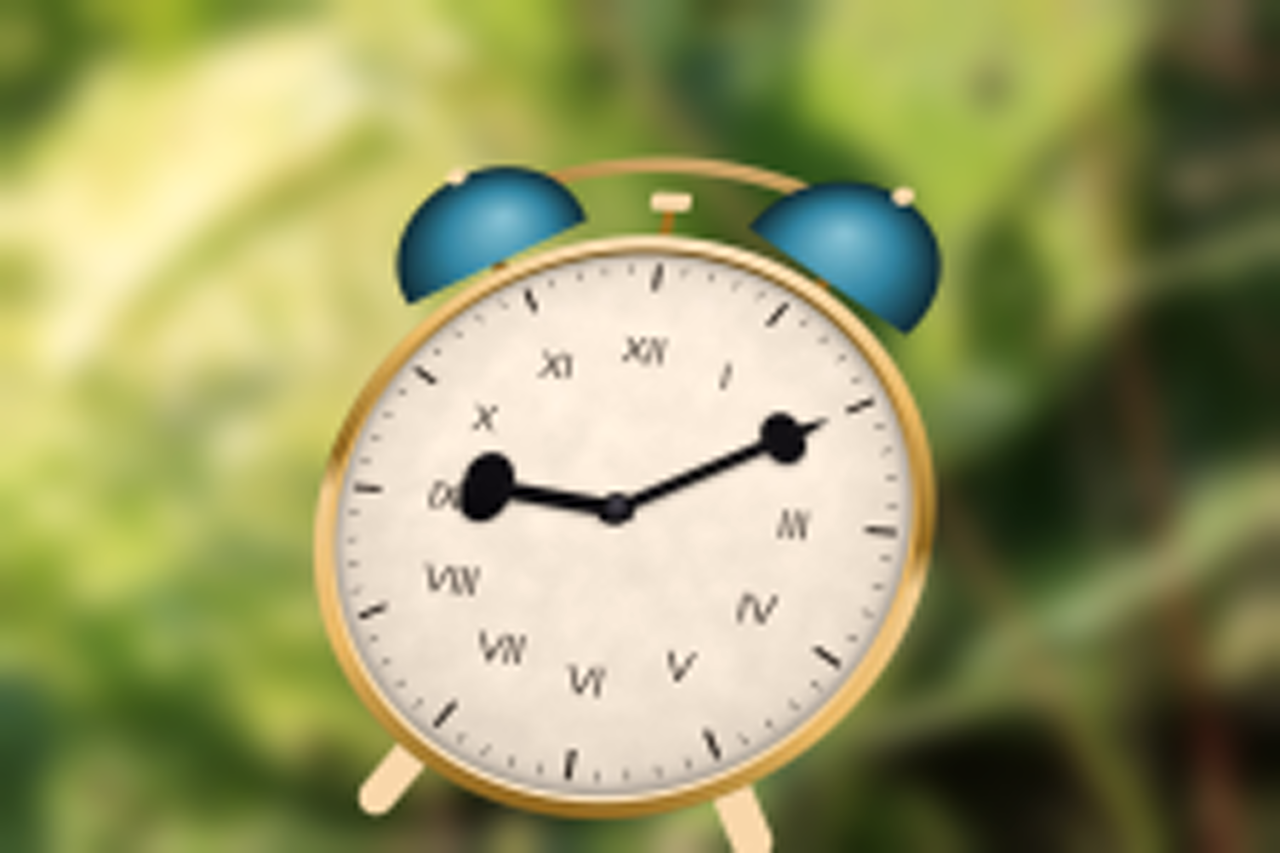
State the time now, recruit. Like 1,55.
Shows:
9,10
